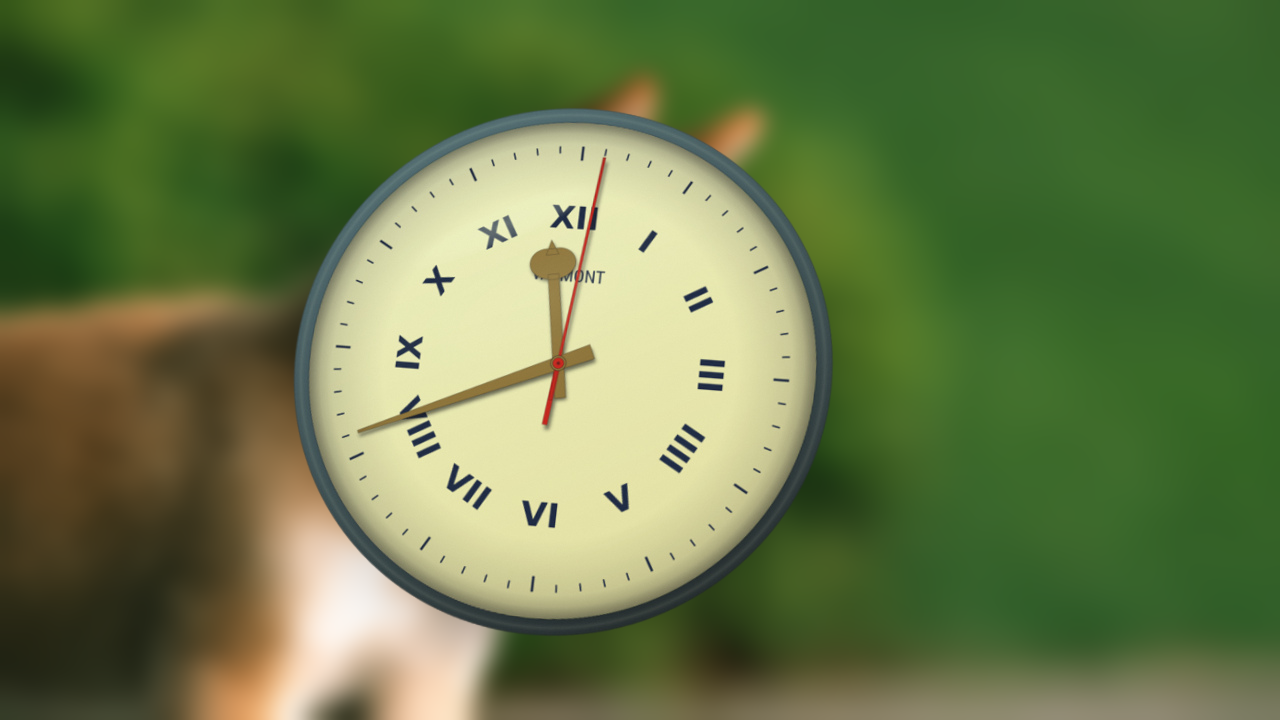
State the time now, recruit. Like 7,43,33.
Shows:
11,41,01
